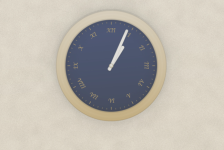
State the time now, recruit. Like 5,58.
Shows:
1,04
